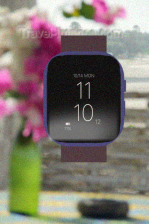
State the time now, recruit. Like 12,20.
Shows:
11,10
